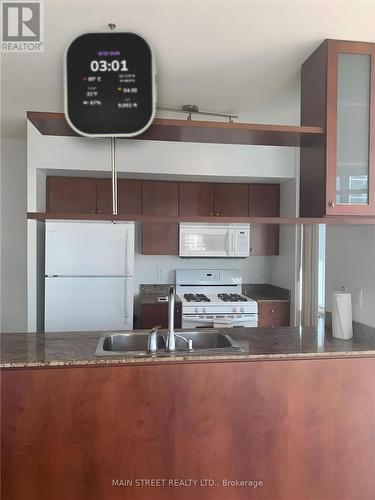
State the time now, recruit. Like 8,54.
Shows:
3,01
